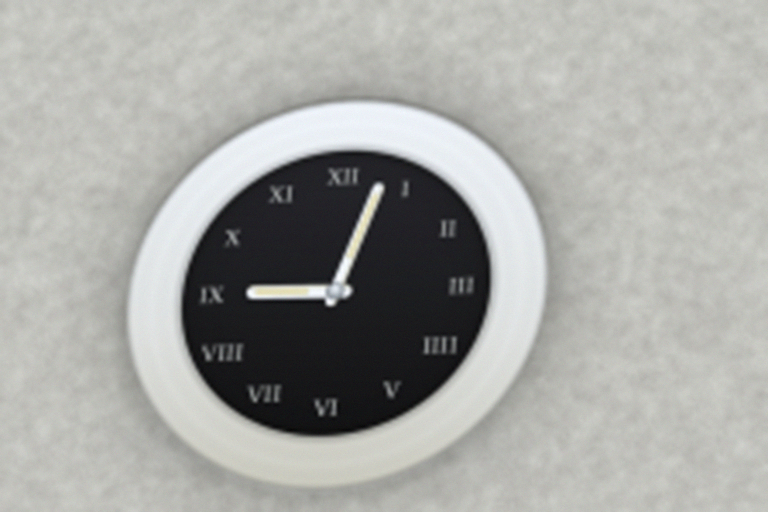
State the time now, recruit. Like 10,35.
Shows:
9,03
